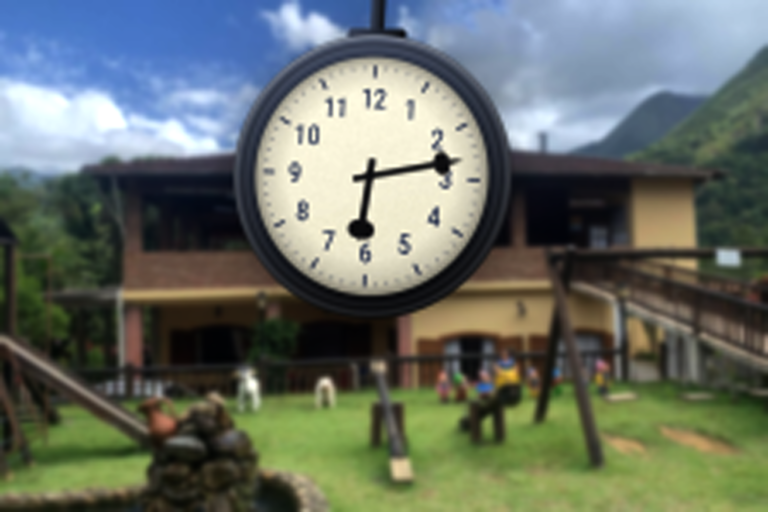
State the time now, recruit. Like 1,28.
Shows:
6,13
